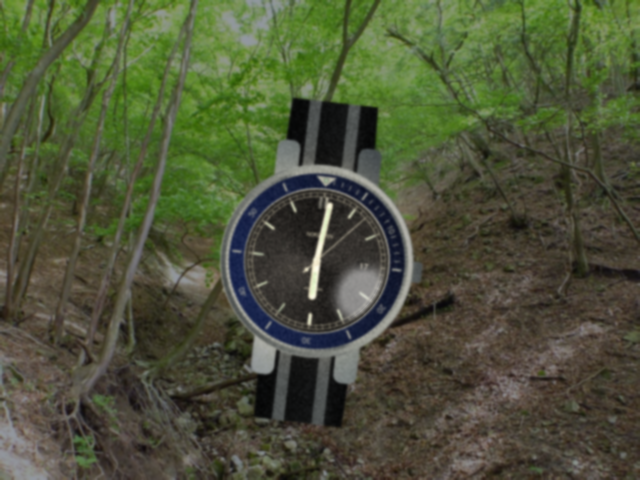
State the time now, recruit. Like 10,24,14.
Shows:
6,01,07
